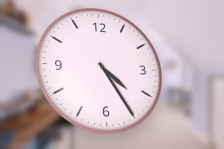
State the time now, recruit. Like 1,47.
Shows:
4,25
